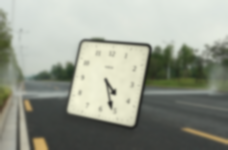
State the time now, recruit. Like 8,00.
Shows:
4,26
